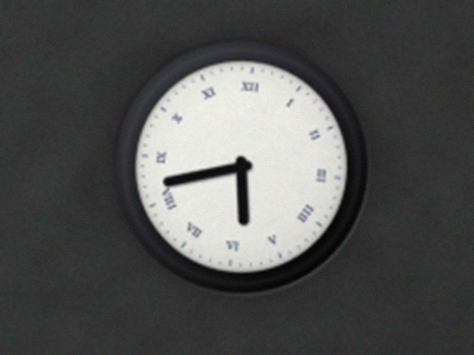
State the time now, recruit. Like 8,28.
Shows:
5,42
